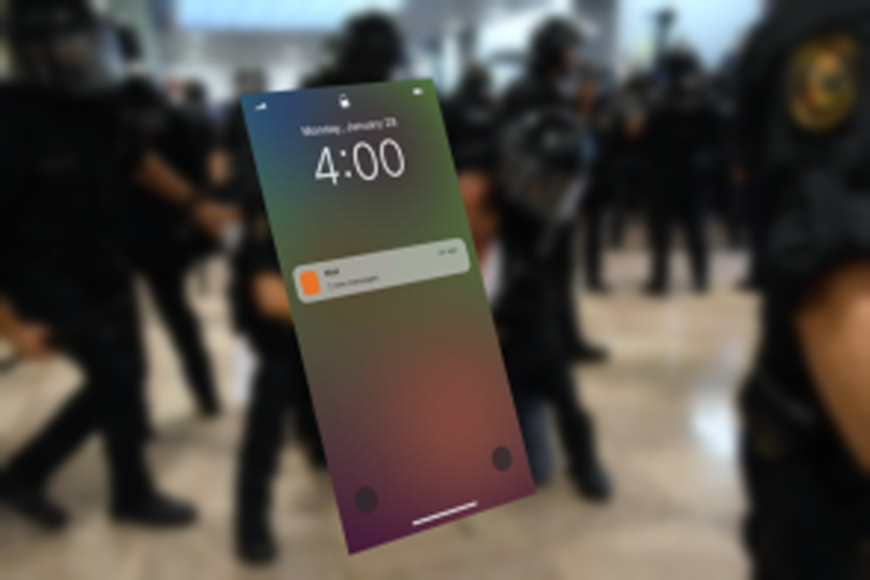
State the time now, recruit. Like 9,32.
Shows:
4,00
